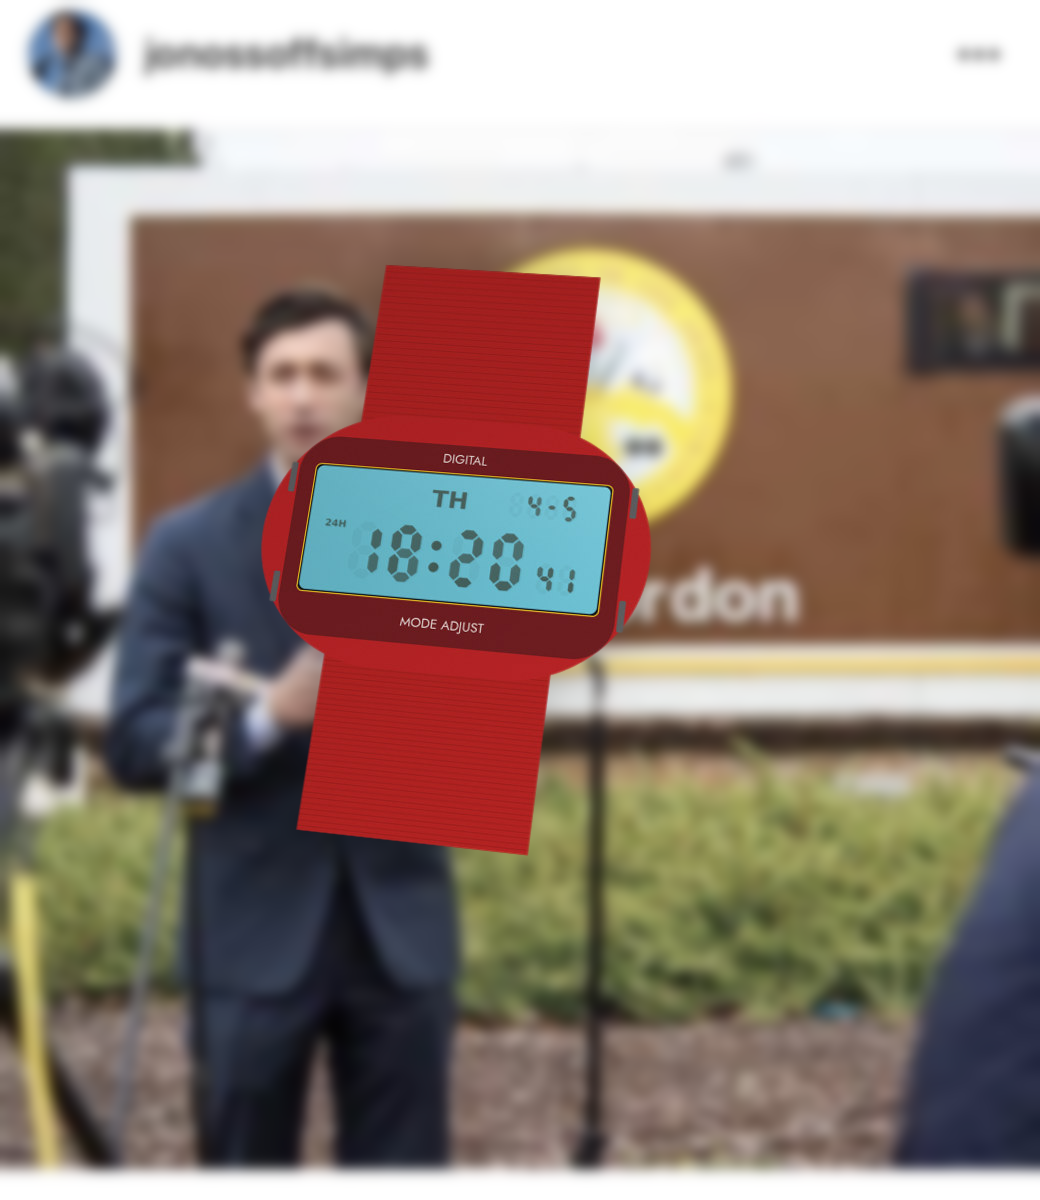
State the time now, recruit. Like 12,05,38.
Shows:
18,20,41
